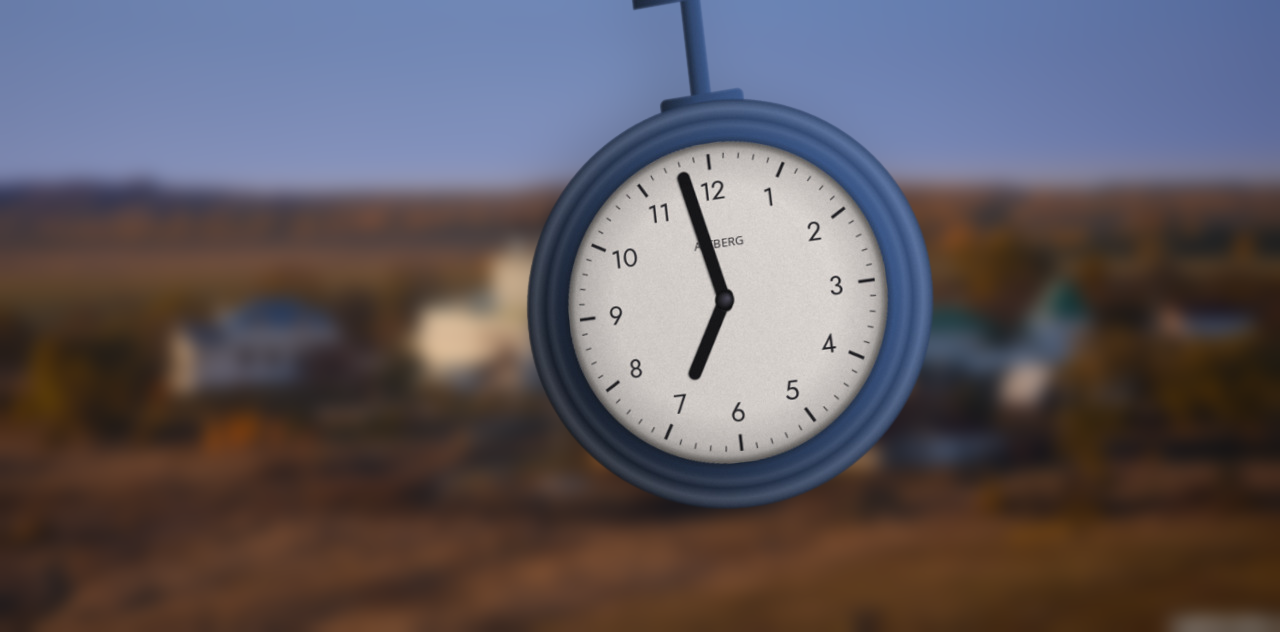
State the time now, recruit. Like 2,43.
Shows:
6,58
